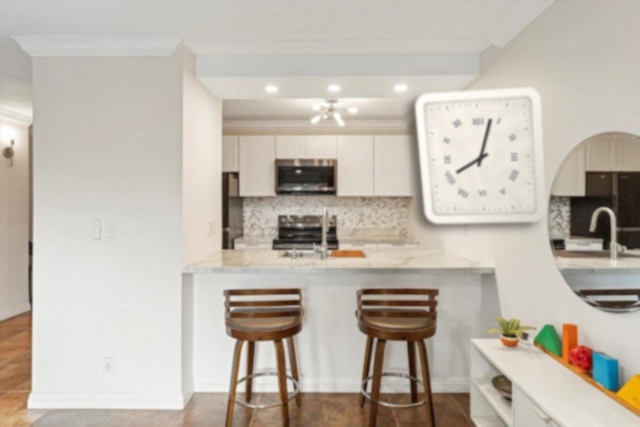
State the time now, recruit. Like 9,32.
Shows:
8,03
